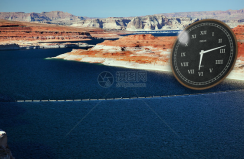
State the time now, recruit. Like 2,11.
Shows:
6,13
